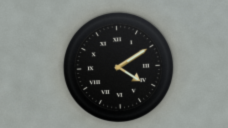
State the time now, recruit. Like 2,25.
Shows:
4,10
